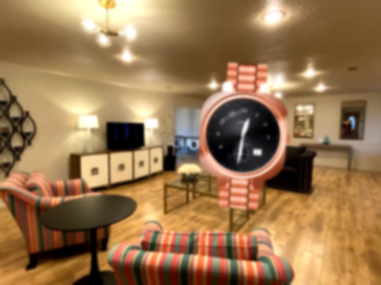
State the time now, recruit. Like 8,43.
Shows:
12,31
